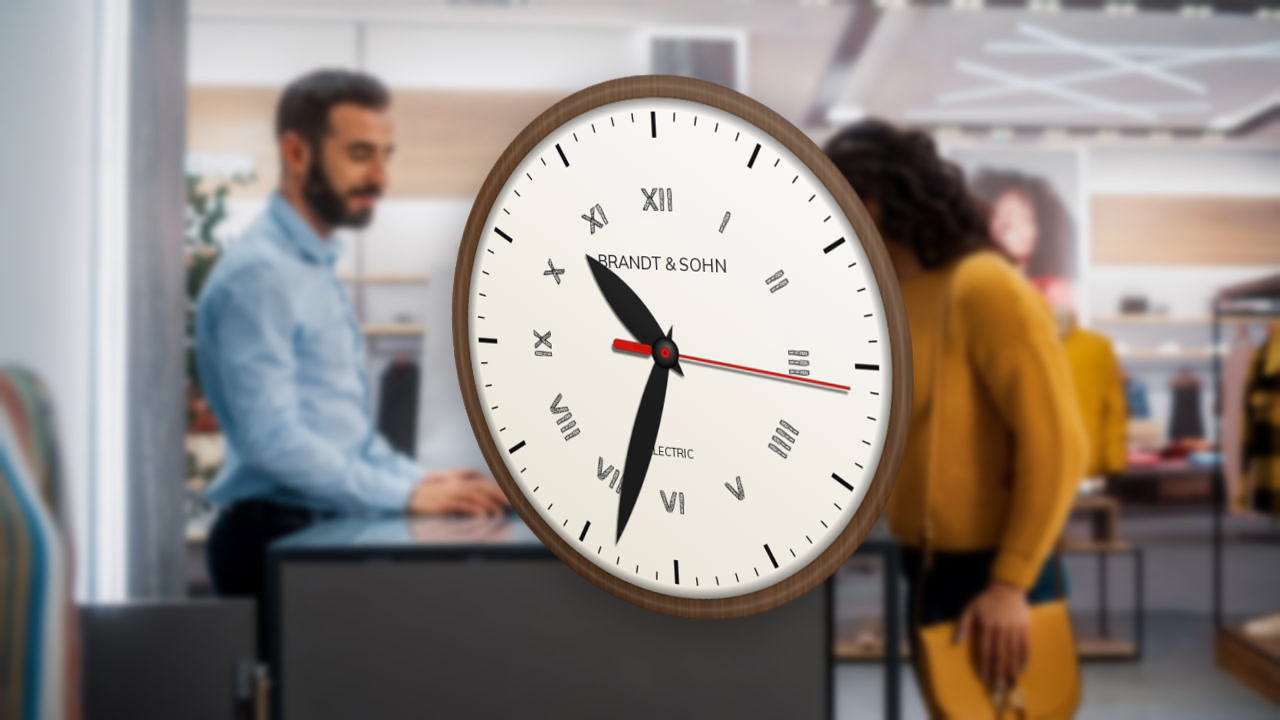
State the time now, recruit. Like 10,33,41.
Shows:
10,33,16
